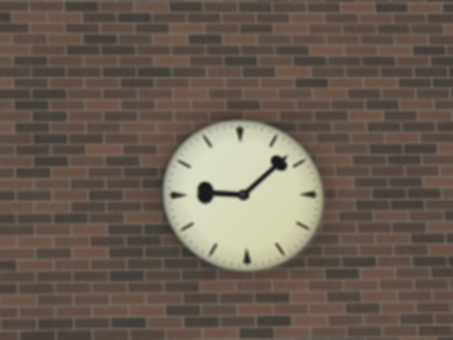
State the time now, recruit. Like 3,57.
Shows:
9,08
